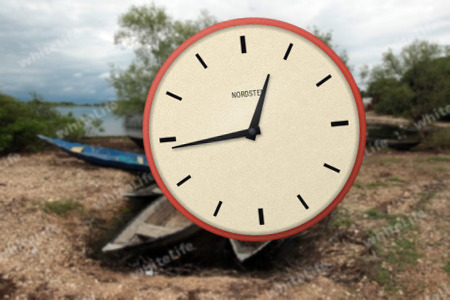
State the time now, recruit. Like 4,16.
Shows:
12,44
